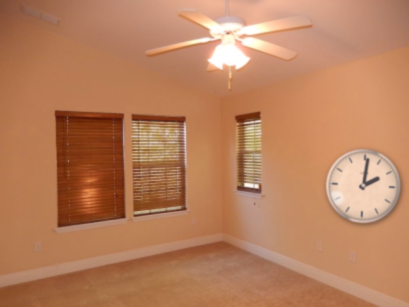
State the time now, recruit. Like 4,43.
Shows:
2,01
